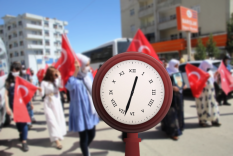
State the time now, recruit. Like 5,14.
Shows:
12,33
